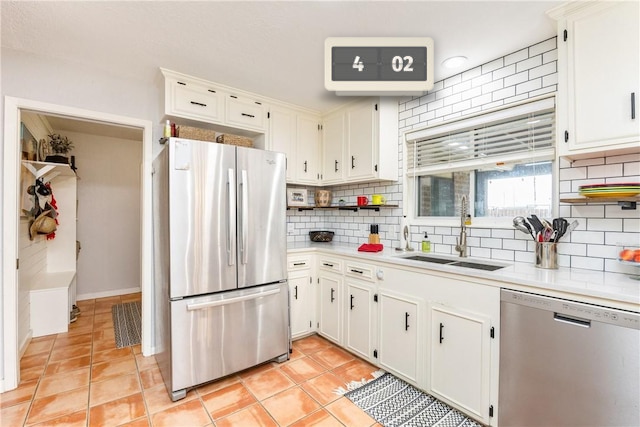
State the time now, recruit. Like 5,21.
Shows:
4,02
